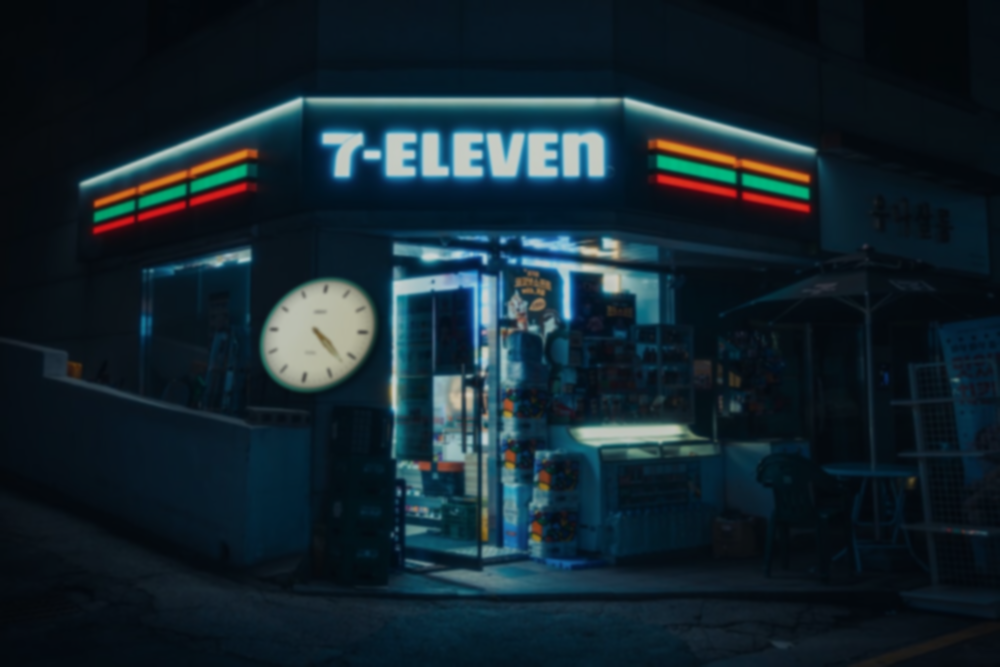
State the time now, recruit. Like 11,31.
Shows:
4,22
